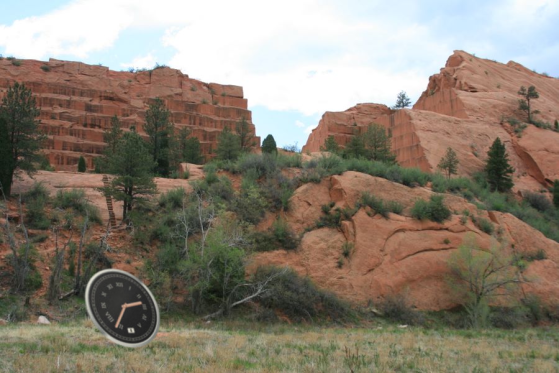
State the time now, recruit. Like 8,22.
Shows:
2,36
